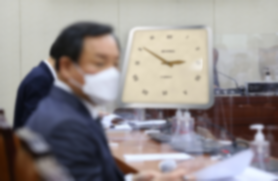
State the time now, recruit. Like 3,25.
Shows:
2,51
